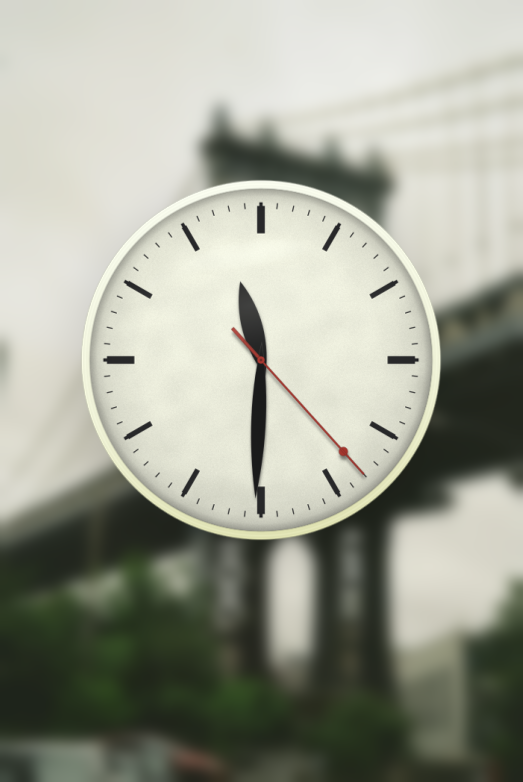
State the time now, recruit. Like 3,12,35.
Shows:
11,30,23
